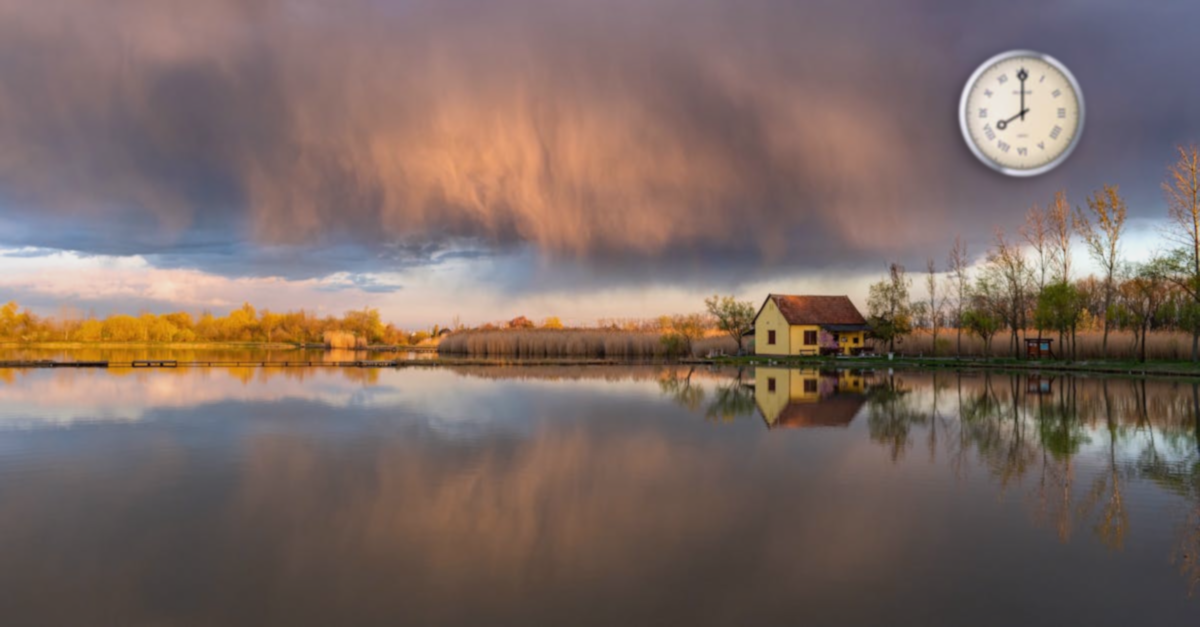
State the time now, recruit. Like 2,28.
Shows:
8,00
